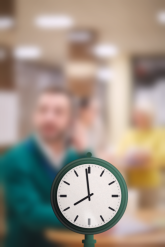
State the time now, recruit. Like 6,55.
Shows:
7,59
